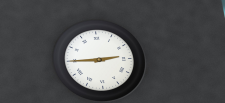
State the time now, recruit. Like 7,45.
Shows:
2,45
